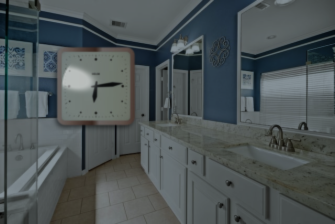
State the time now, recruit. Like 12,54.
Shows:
6,14
